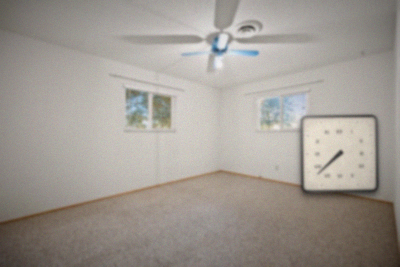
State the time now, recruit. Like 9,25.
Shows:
7,38
